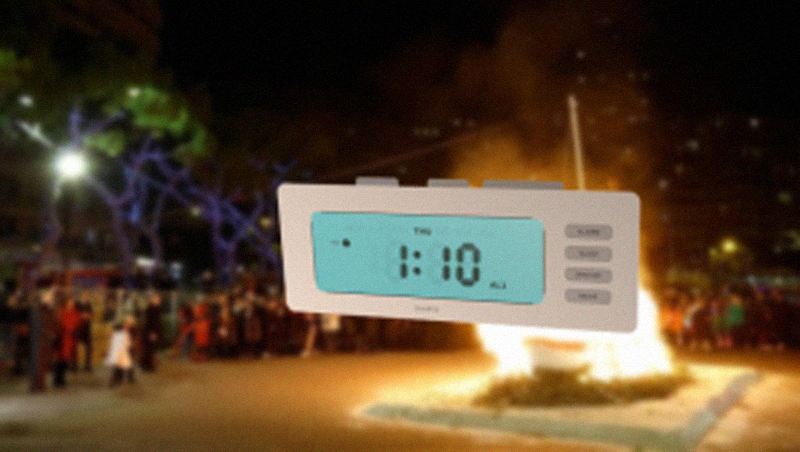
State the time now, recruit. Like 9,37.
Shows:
1,10
